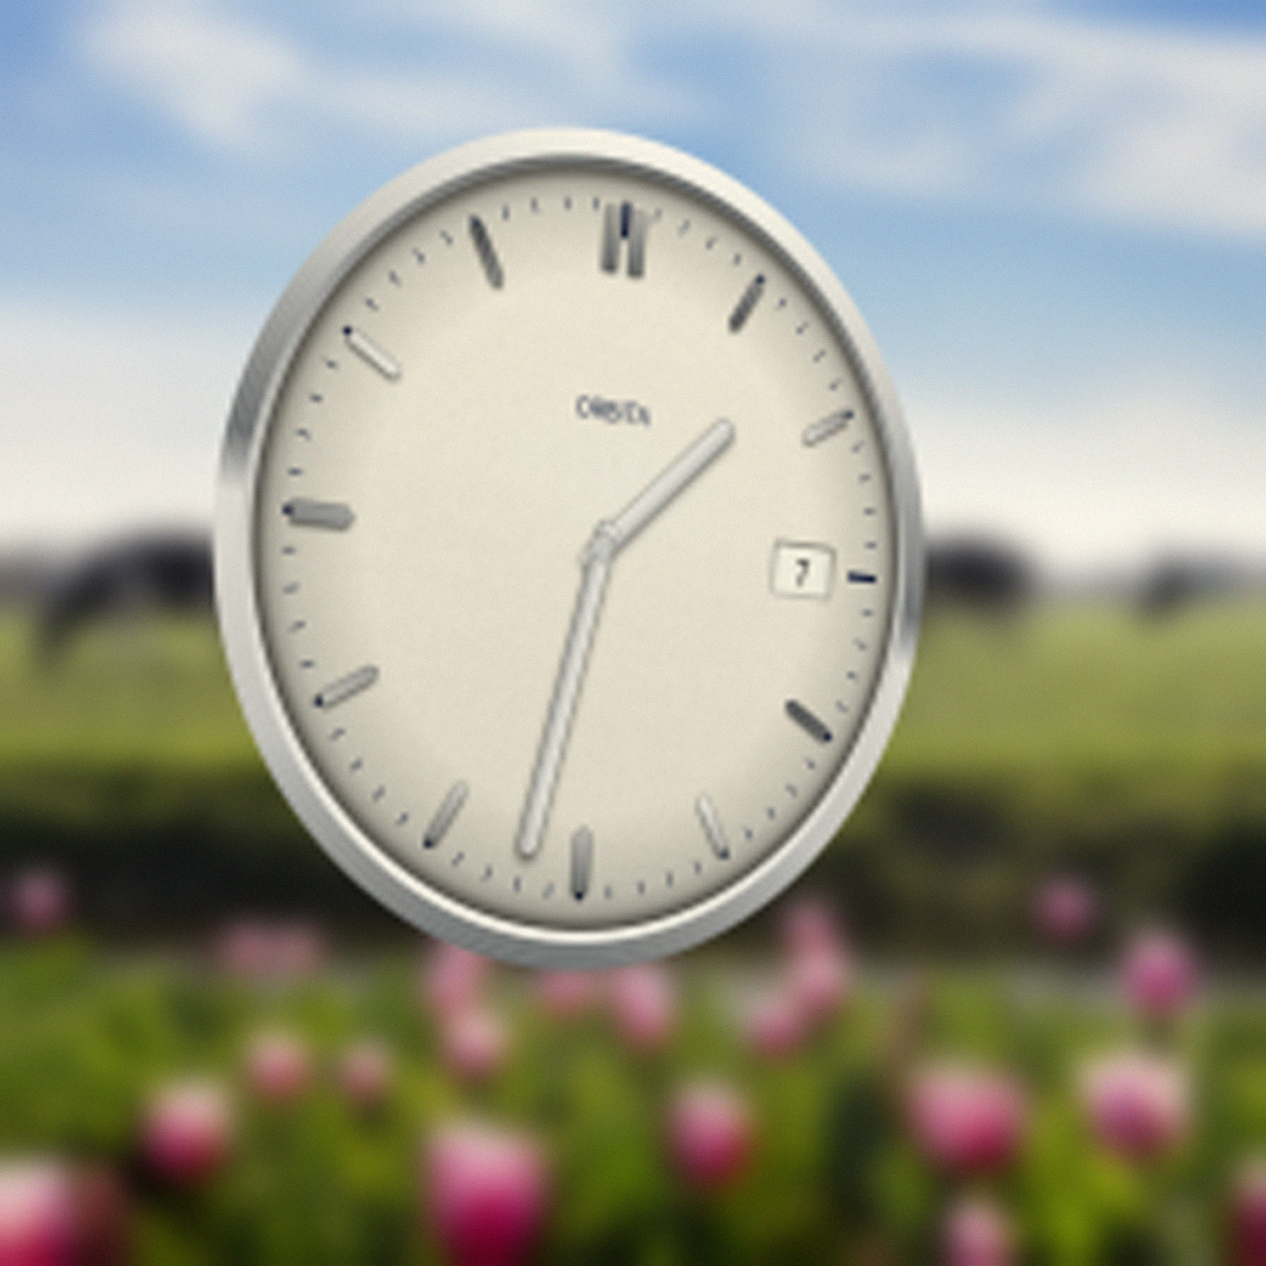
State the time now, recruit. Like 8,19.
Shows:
1,32
